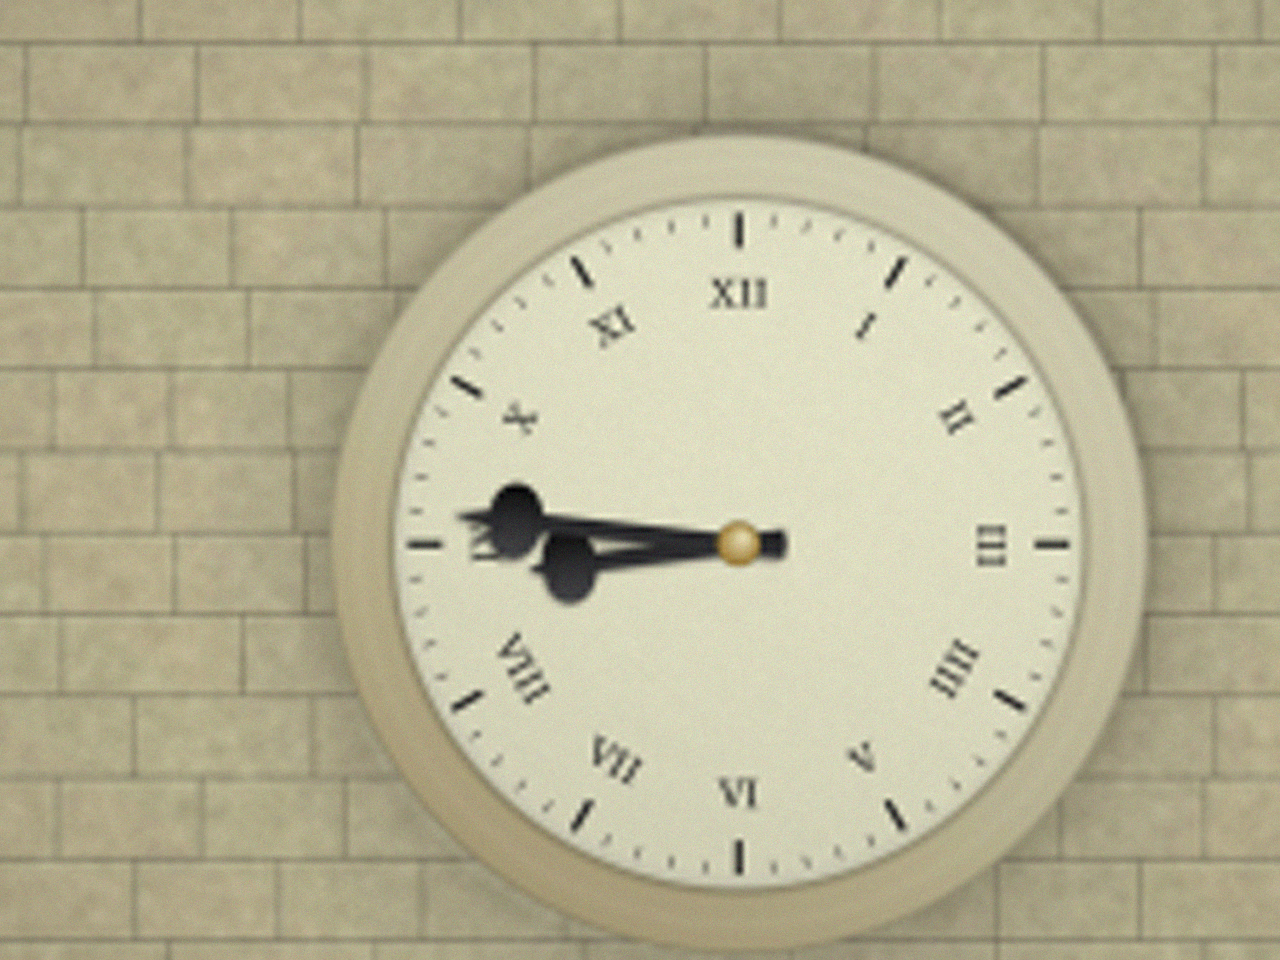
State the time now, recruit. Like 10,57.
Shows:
8,46
